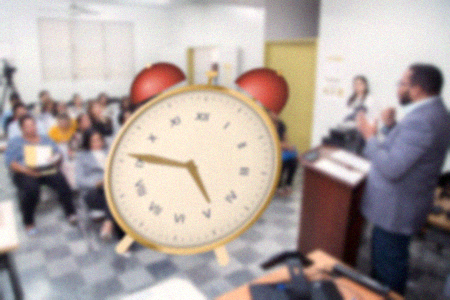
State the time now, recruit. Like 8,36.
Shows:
4,46
